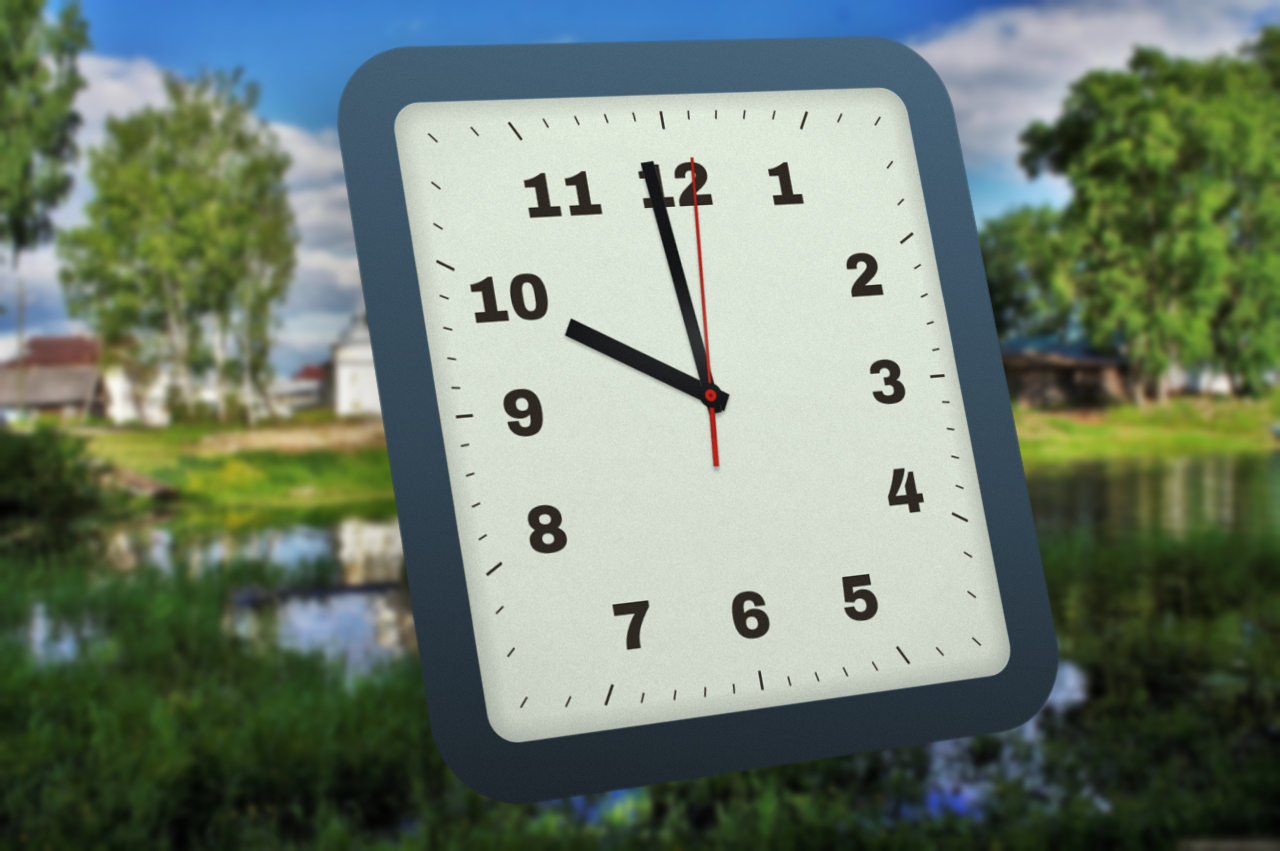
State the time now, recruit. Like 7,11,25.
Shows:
9,59,01
